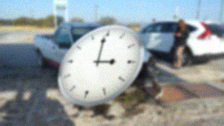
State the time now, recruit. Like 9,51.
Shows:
2,59
